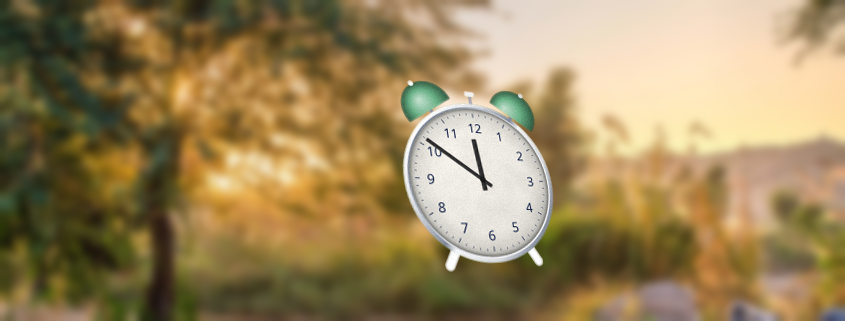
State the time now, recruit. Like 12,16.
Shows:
11,51
